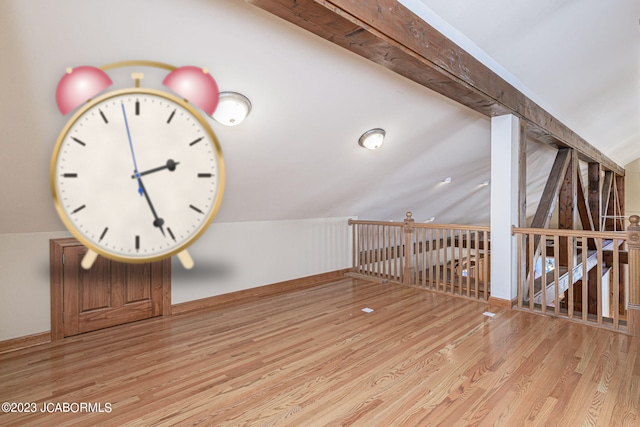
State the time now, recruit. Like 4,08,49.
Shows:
2,25,58
